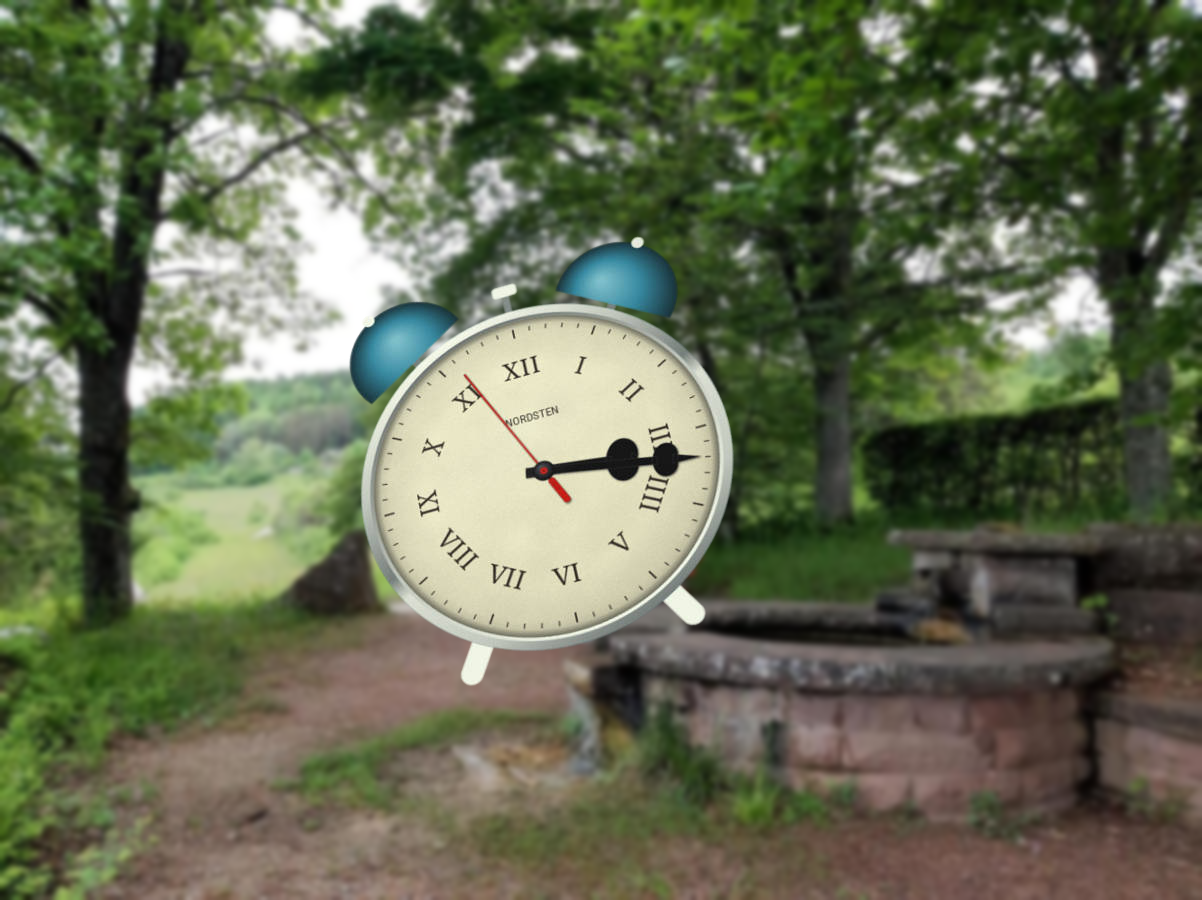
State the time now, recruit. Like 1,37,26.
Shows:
3,16,56
